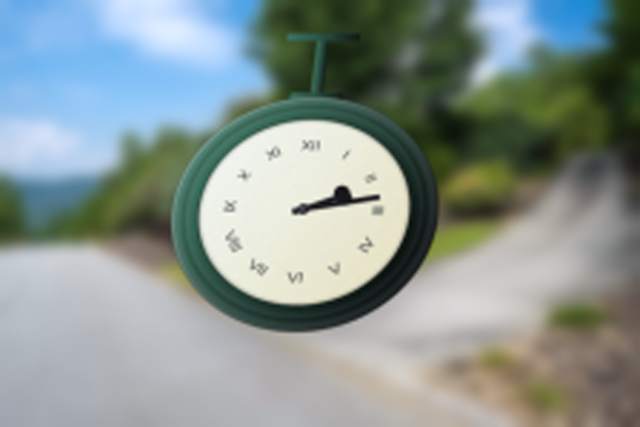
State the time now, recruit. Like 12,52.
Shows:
2,13
